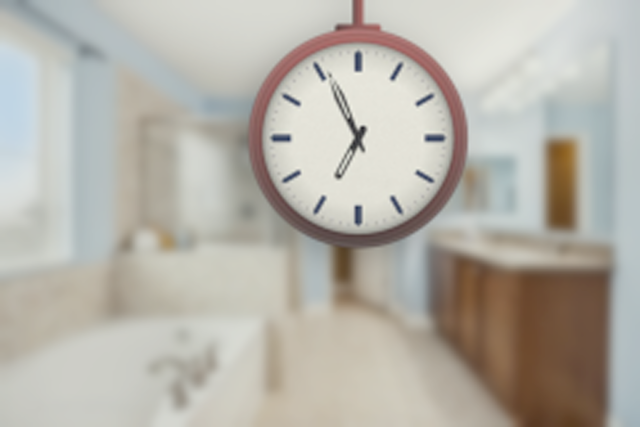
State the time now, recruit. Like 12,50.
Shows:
6,56
